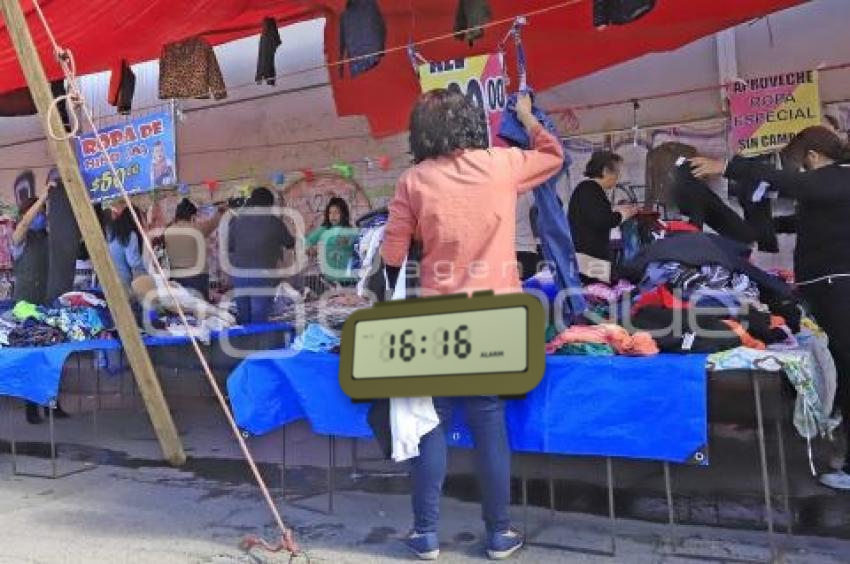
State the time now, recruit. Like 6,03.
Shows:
16,16
